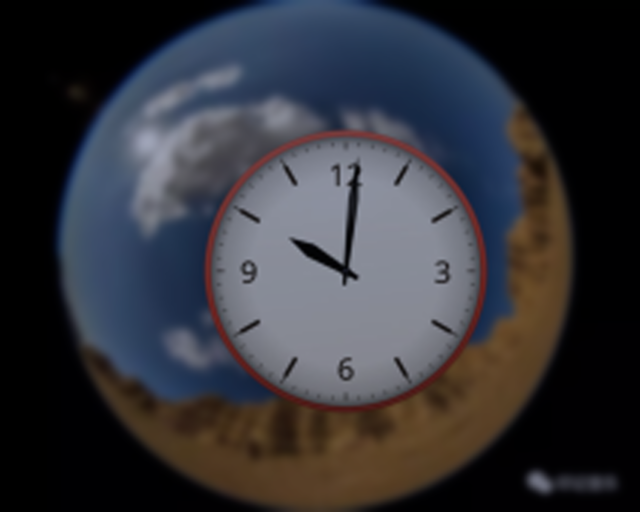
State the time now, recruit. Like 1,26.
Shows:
10,01
